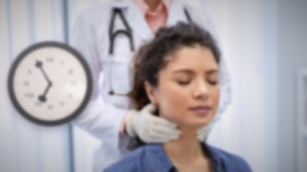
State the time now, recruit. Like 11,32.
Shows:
6,55
